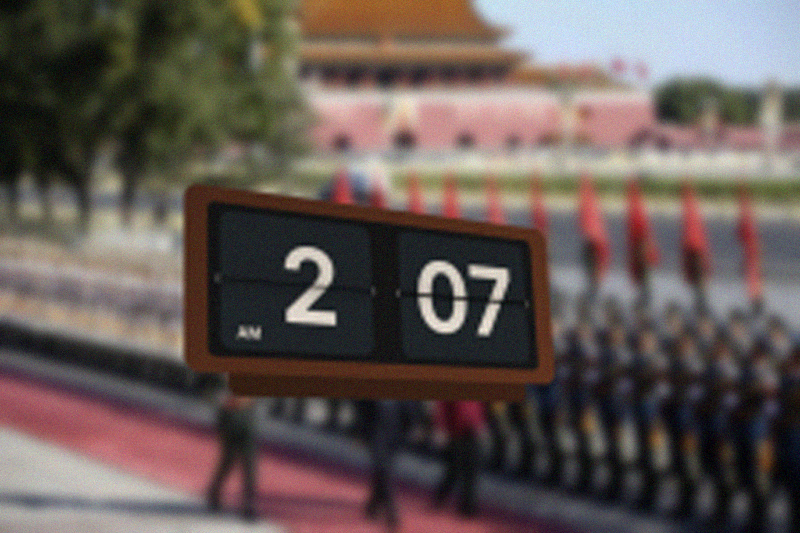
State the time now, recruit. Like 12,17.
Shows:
2,07
